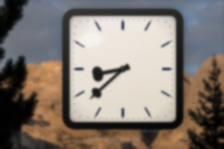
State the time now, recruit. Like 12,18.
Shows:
8,38
